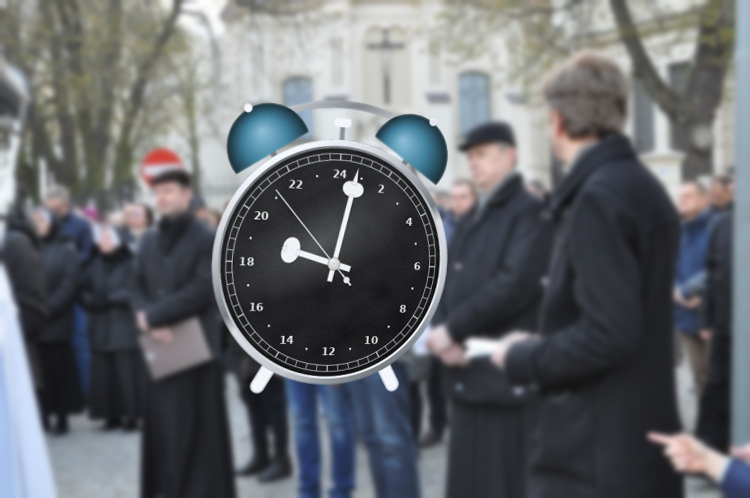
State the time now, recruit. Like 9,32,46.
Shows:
19,01,53
